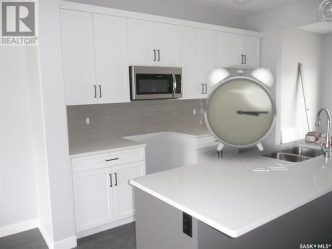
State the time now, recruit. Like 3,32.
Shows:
3,15
